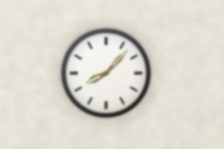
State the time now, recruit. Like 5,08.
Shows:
8,07
